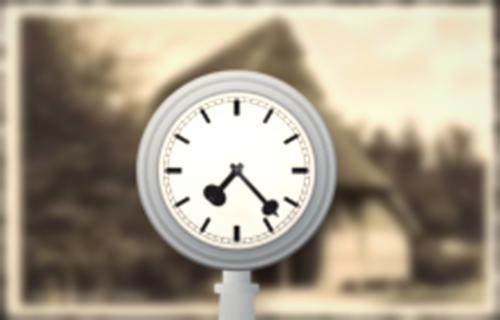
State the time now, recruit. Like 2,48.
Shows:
7,23
